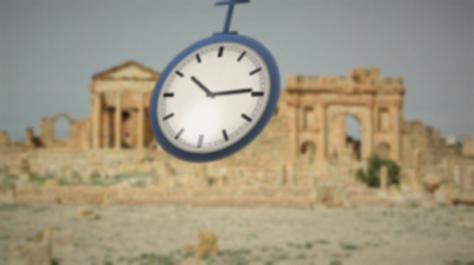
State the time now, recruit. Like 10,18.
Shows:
10,14
